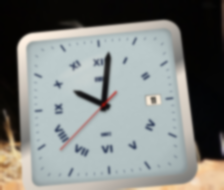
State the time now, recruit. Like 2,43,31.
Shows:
10,01,38
